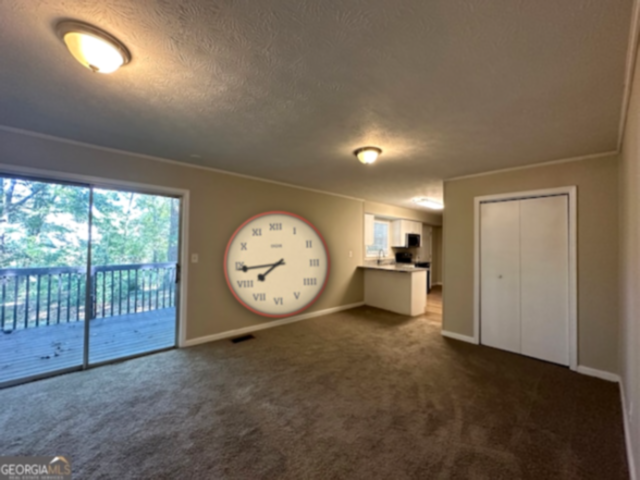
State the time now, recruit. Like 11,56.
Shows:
7,44
